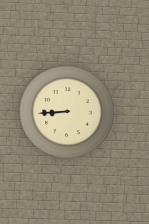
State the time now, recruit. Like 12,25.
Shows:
8,44
